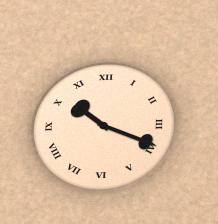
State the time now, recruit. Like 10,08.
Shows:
10,19
